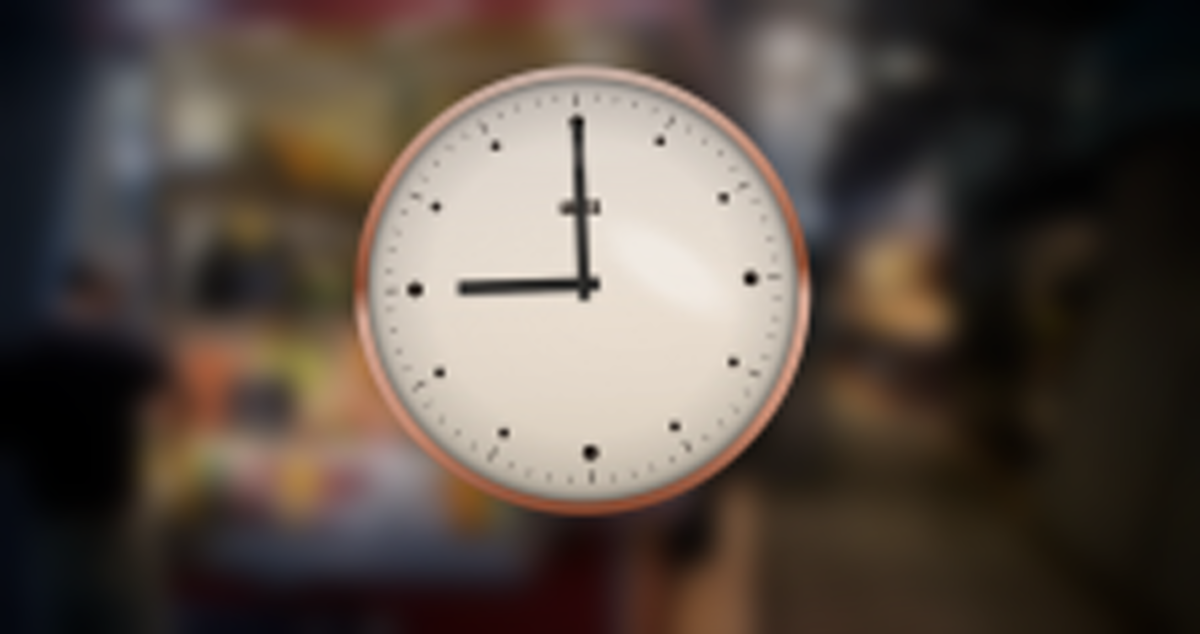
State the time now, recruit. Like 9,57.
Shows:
9,00
